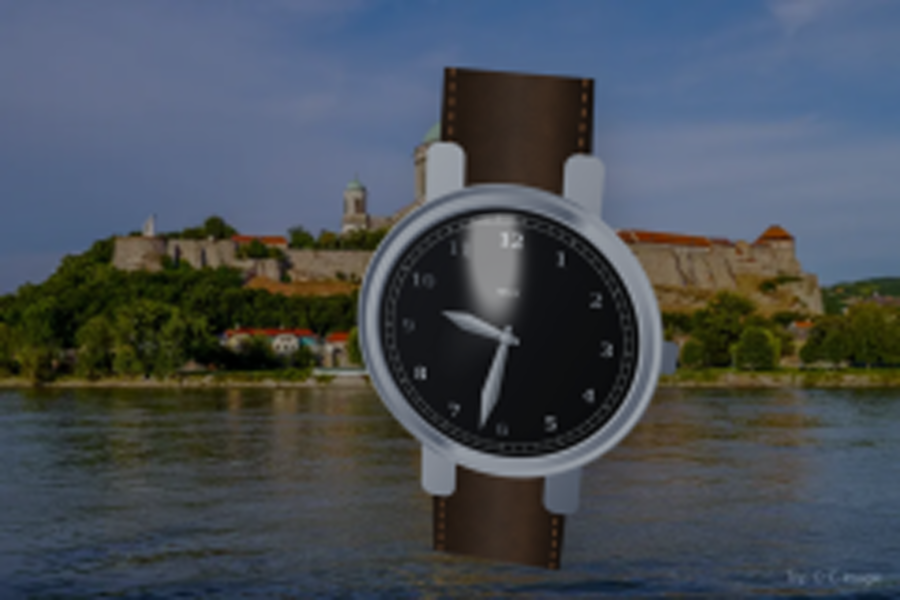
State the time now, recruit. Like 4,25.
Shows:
9,32
